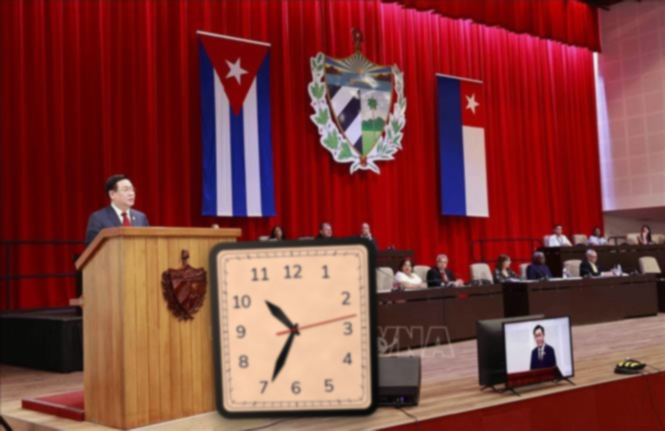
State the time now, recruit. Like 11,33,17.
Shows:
10,34,13
